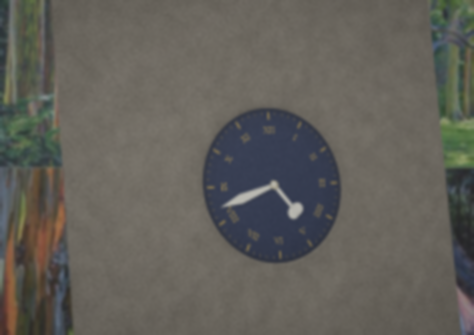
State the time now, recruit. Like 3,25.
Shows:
4,42
